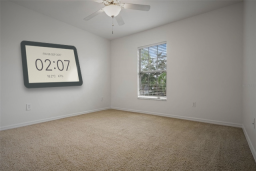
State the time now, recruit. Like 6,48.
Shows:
2,07
